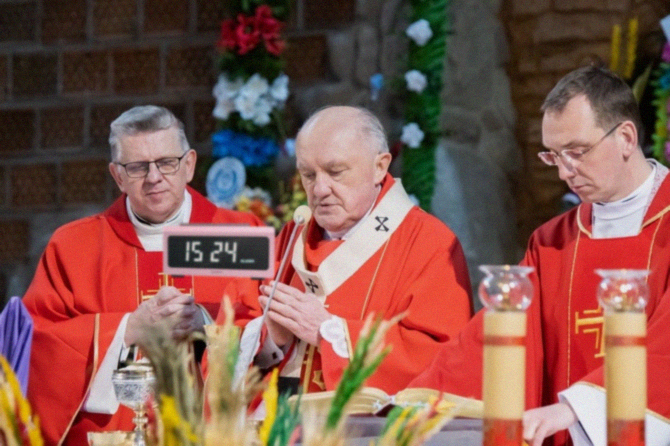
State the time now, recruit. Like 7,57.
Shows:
15,24
